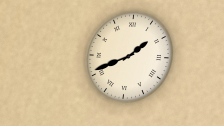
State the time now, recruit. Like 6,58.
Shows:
1,41
